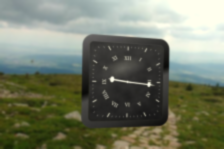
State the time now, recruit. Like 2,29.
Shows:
9,16
